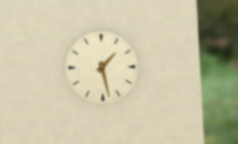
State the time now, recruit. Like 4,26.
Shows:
1,28
